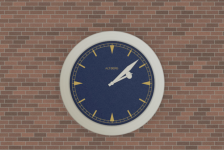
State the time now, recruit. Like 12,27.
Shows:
2,08
